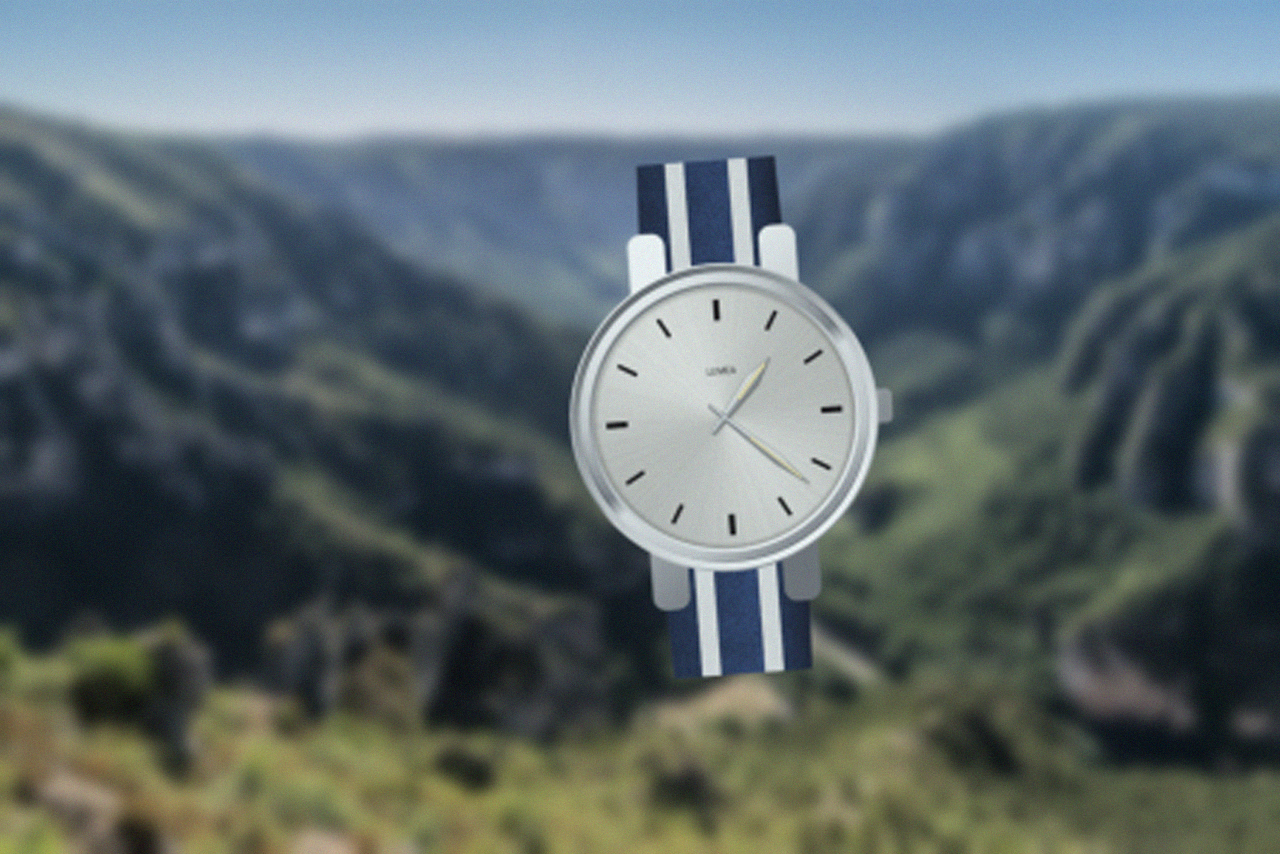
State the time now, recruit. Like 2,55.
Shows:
1,22
